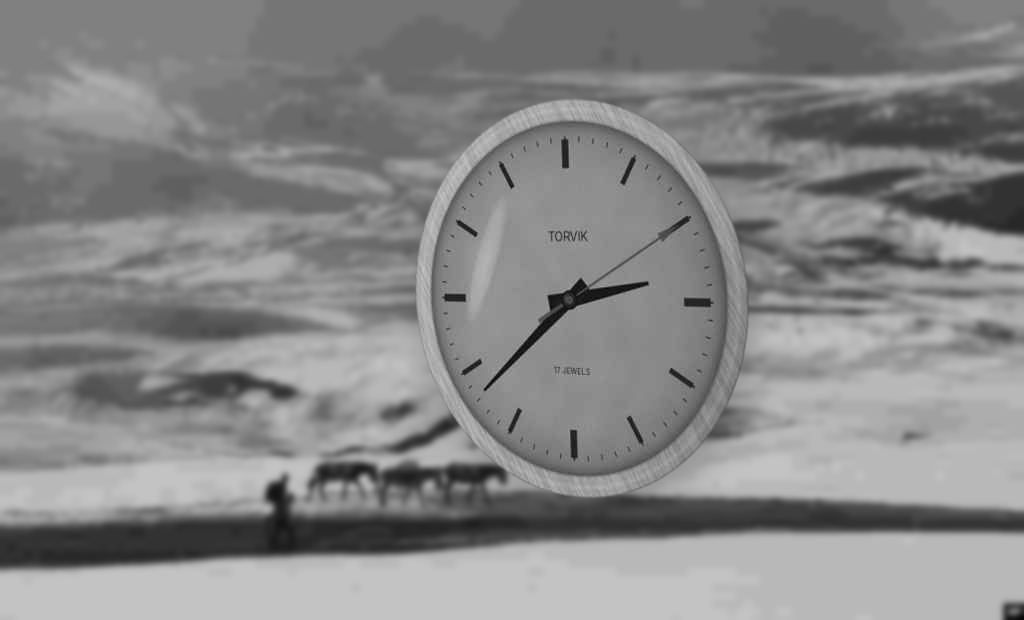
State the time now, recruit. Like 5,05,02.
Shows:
2,38,10
